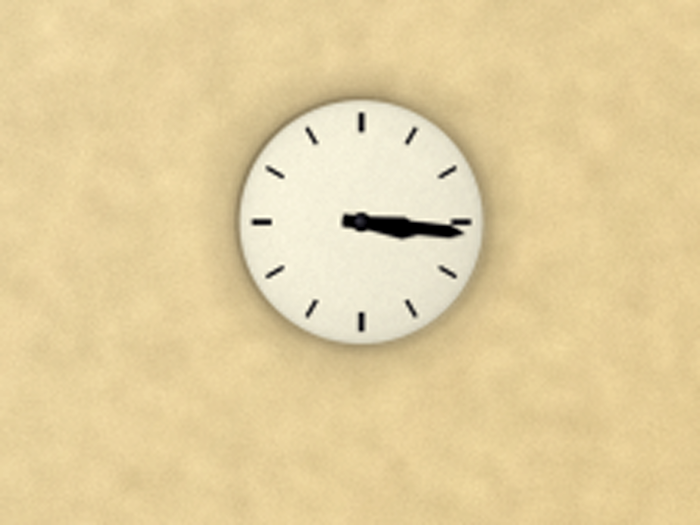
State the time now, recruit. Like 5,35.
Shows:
3,16
